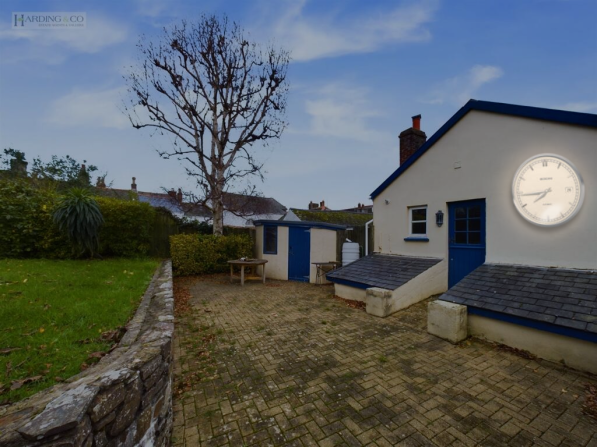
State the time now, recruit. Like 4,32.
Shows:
7,44
